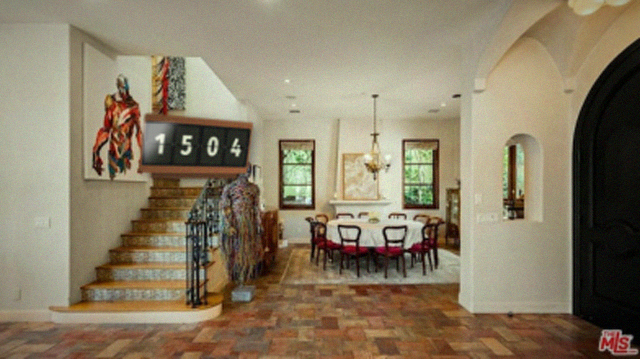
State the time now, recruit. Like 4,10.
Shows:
15,04
